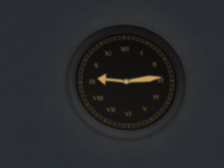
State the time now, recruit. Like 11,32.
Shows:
9,14
